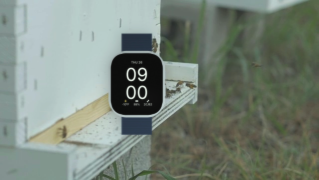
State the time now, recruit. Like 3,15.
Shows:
9,00
